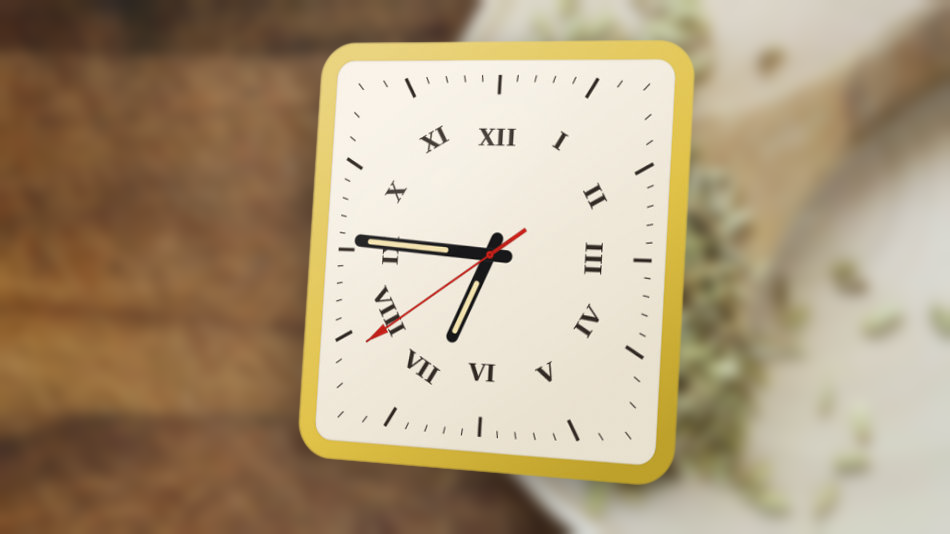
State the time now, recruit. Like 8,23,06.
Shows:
6,45,39
